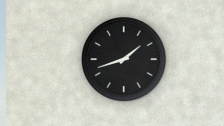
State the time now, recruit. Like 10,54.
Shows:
1,42
